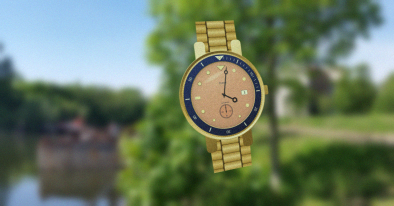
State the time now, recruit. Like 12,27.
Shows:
4,02
